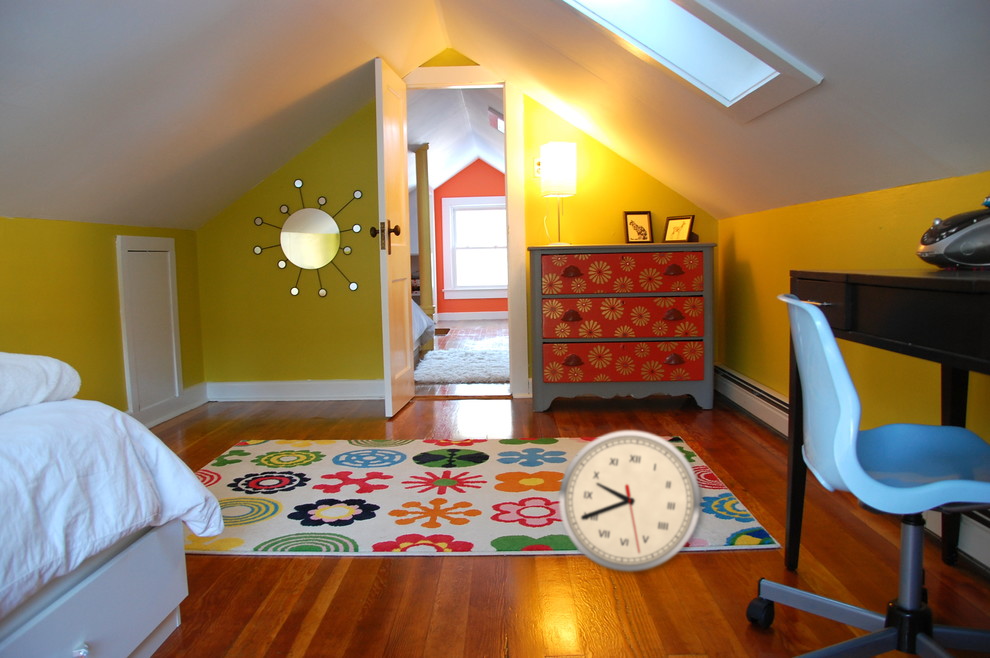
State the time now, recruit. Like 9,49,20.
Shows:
9,40,27
